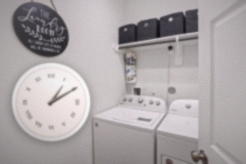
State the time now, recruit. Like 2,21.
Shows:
1,10
